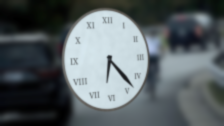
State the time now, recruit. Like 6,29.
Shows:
6,23
